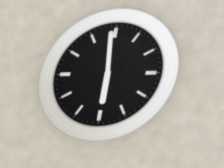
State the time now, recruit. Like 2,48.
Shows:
5,59
